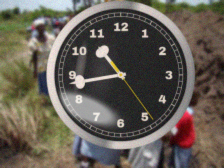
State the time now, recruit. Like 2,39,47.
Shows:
10,43,24
